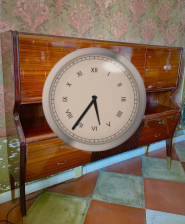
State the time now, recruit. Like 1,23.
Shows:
5,36
